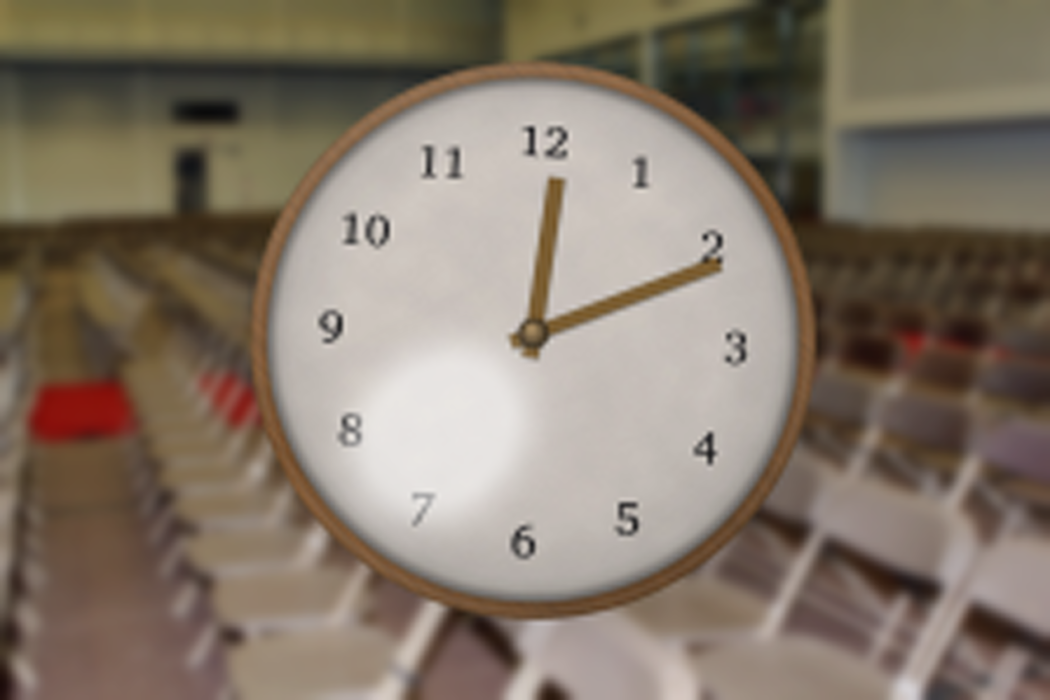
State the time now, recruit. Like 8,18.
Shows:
12,11
